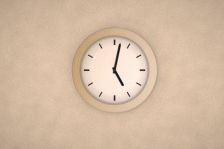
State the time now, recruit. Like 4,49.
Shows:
5,02
